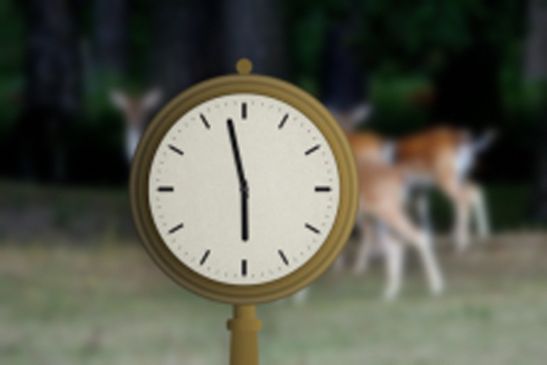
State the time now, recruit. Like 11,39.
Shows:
5,58
